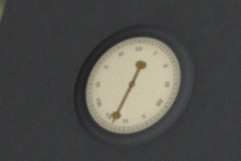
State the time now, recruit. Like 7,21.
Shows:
12,33
